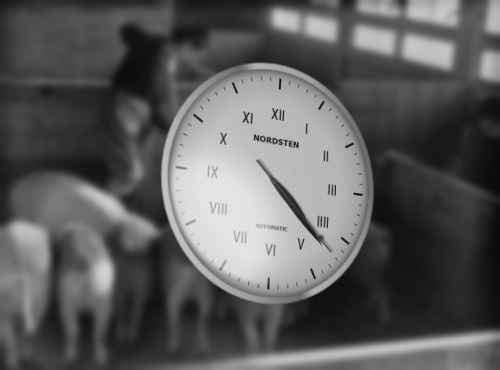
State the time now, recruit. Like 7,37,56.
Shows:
4,22,22
